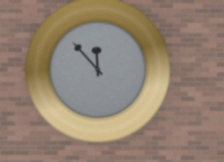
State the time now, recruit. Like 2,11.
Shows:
11,53
